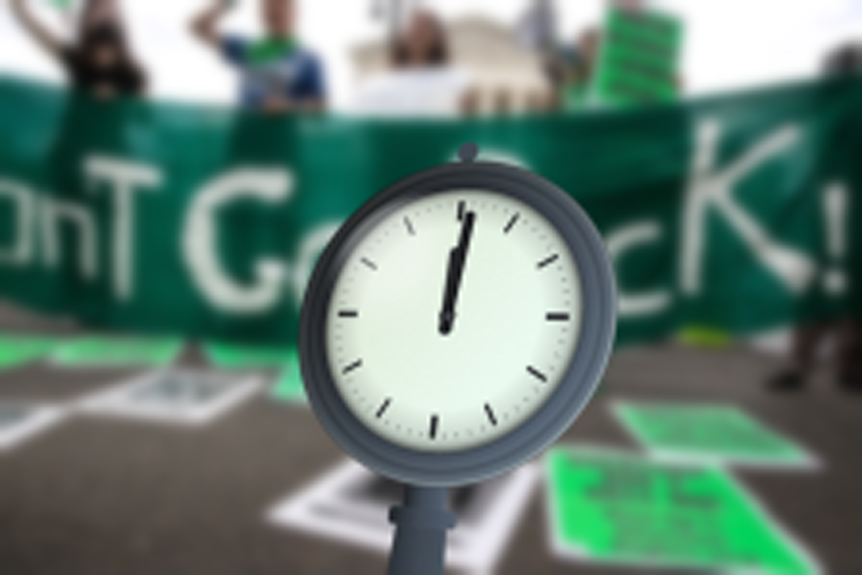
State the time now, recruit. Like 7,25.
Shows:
12,01
